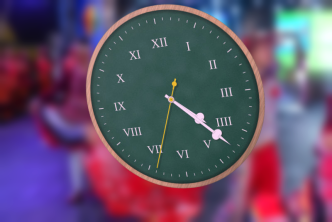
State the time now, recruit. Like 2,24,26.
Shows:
4,22,34
